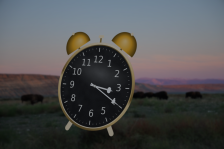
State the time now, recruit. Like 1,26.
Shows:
3,20
